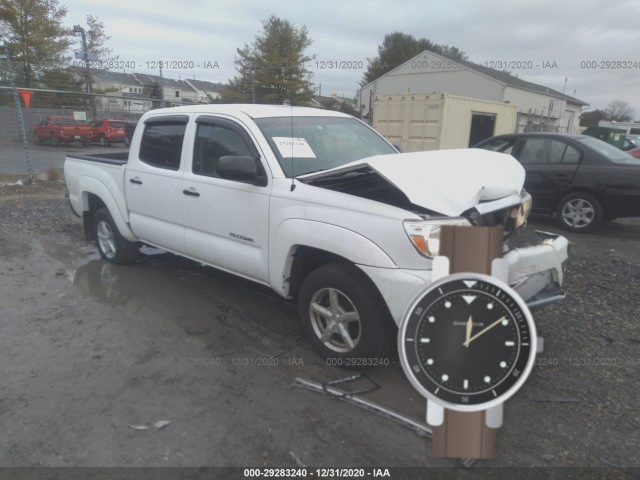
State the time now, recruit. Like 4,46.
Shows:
12,09
